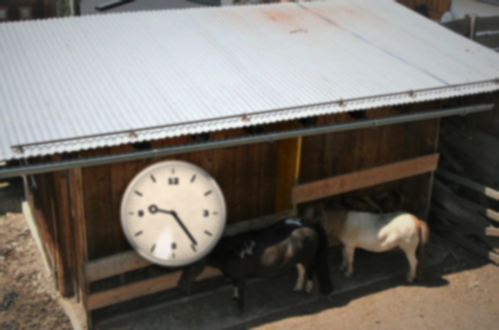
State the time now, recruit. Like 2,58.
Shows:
9,24
